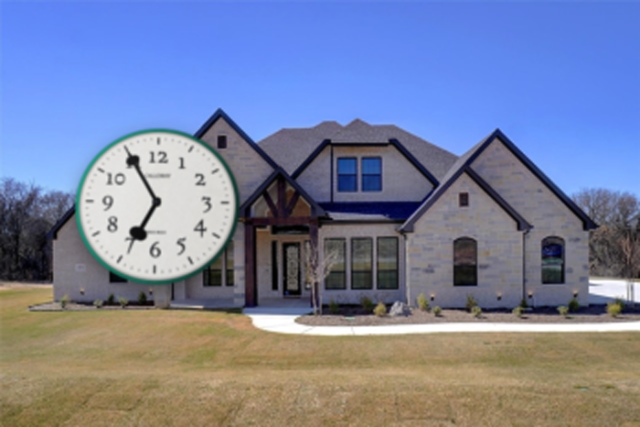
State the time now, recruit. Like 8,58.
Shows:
6,55
